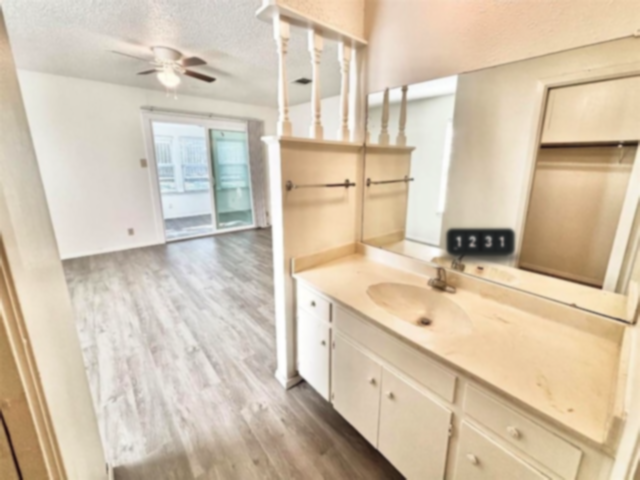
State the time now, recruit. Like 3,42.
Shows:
12,31
